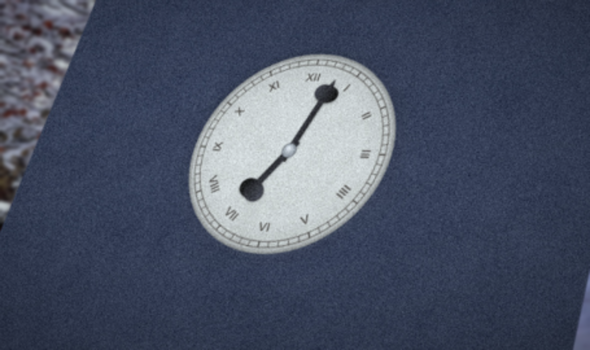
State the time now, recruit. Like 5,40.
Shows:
7,03
